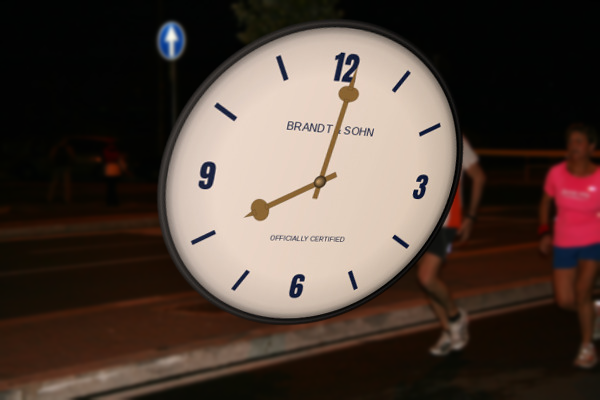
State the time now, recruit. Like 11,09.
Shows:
8,01
